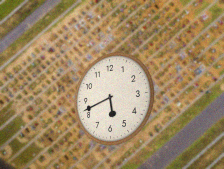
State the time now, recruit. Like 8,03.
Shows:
5,42
